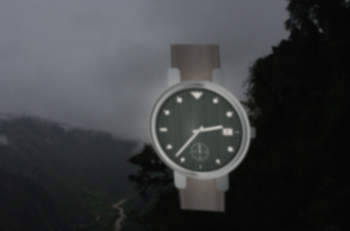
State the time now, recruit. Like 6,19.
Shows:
2,37
